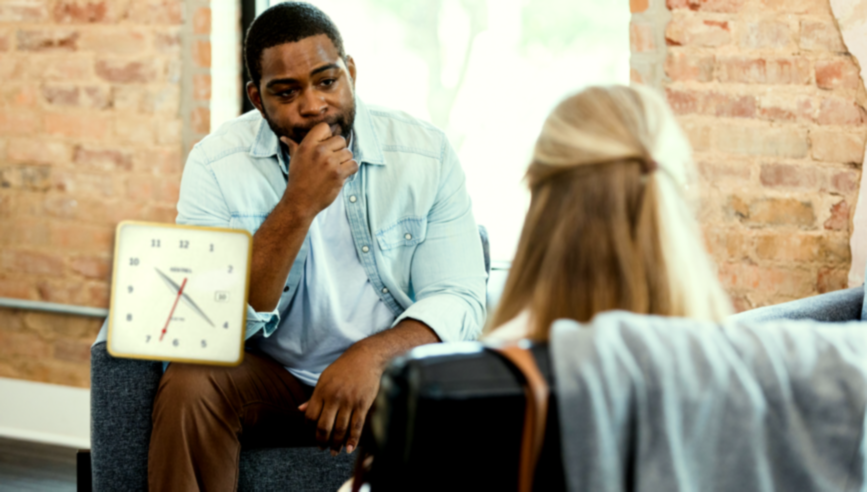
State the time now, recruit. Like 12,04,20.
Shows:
10,21,33
